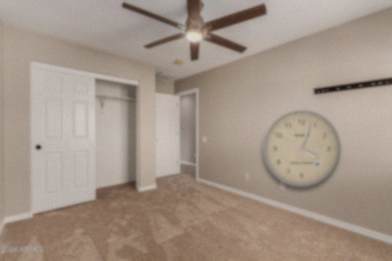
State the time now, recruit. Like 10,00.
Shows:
4,03
